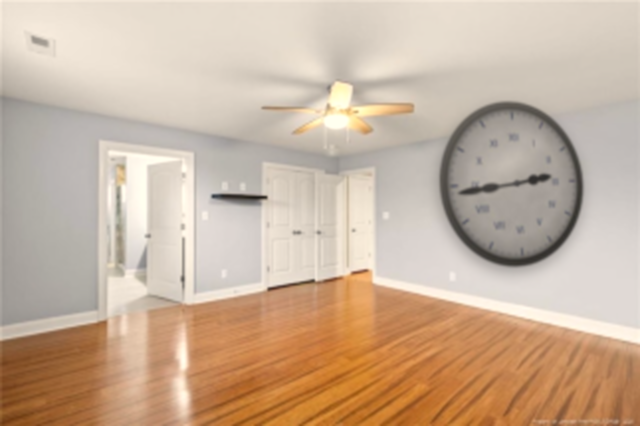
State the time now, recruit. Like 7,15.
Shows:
2,44
